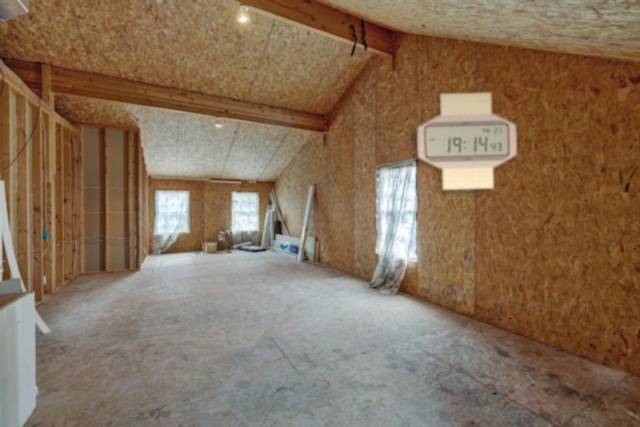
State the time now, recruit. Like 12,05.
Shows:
19,14
